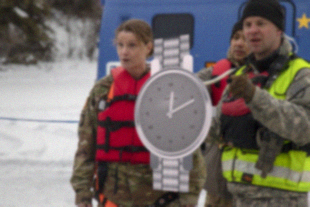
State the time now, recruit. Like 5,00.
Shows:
12,11
